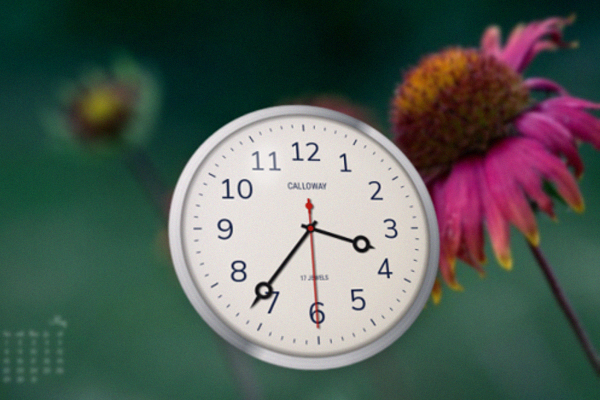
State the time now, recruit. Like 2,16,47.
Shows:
3,36,30
